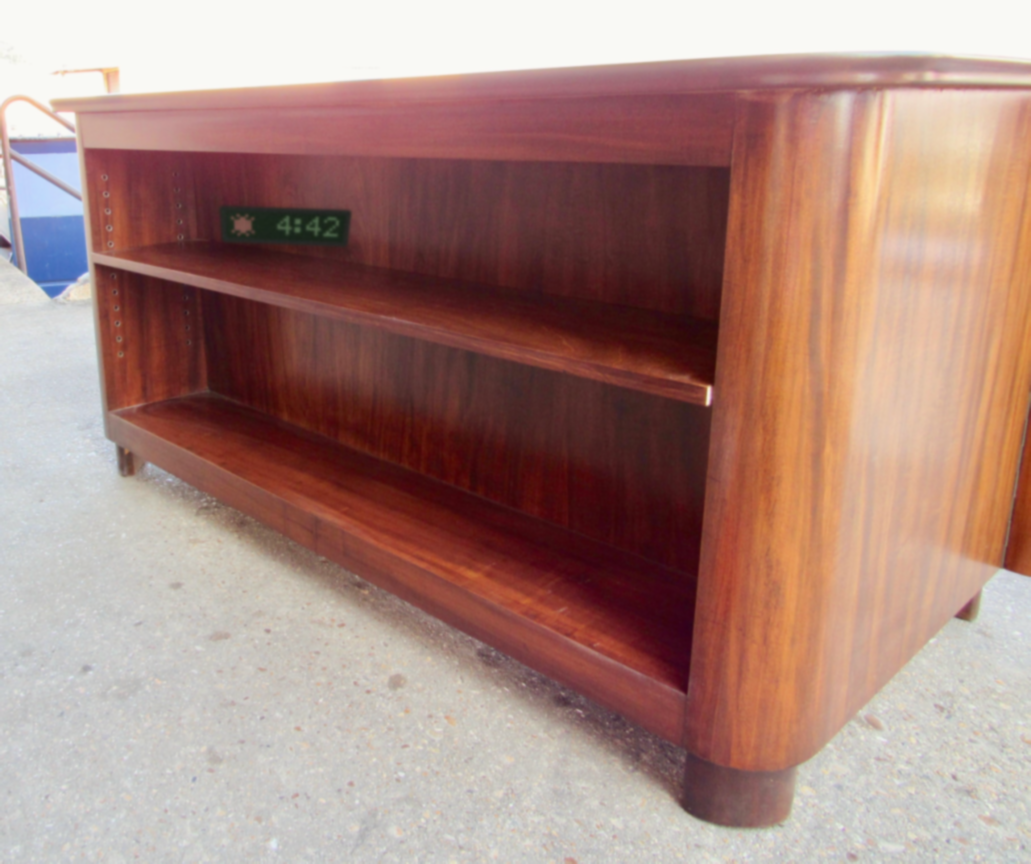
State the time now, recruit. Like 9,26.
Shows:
4,42
